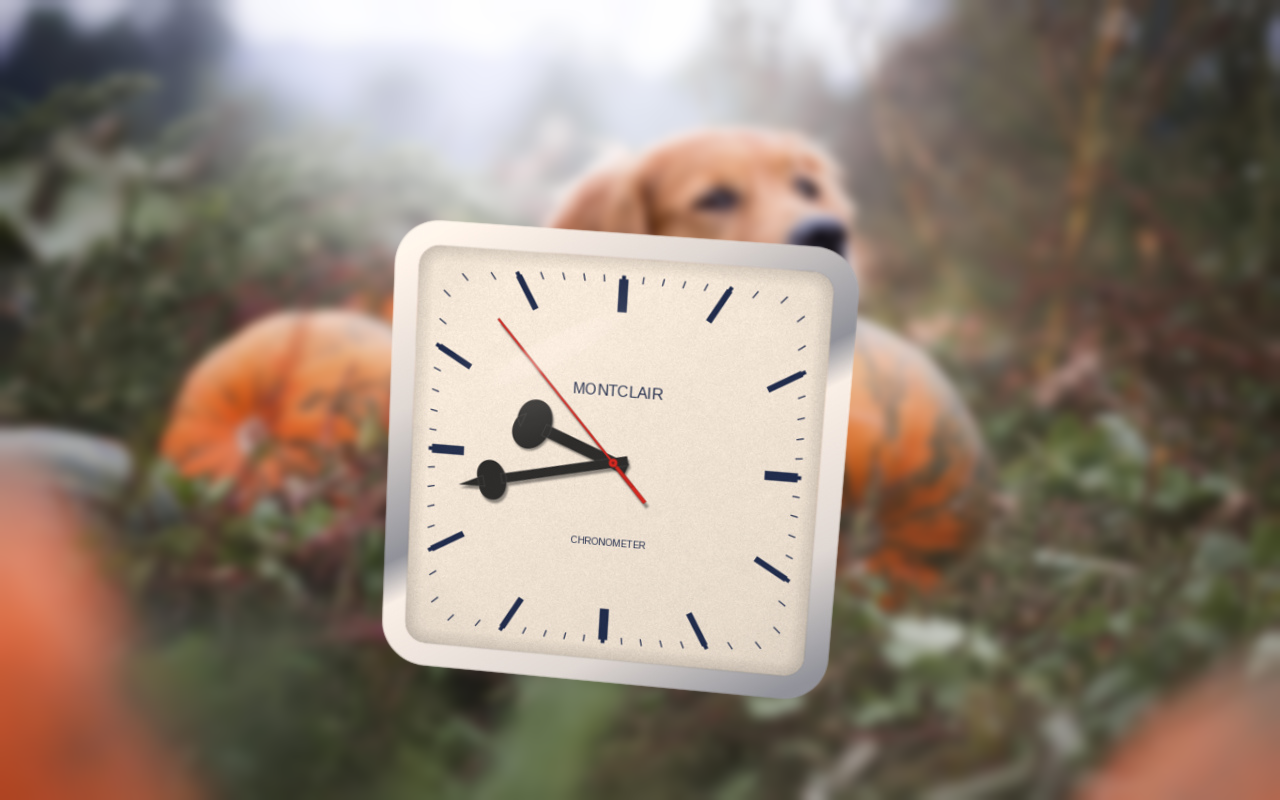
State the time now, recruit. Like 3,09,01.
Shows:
9,42,53
